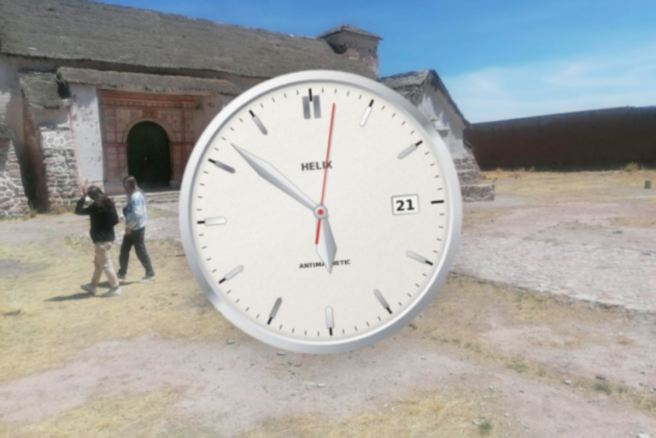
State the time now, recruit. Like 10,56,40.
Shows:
5,52,02
